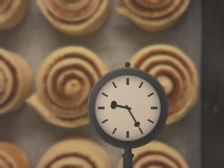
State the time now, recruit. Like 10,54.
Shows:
9,25
